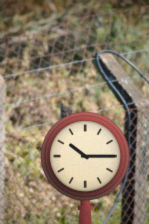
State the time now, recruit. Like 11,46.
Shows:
10,15
